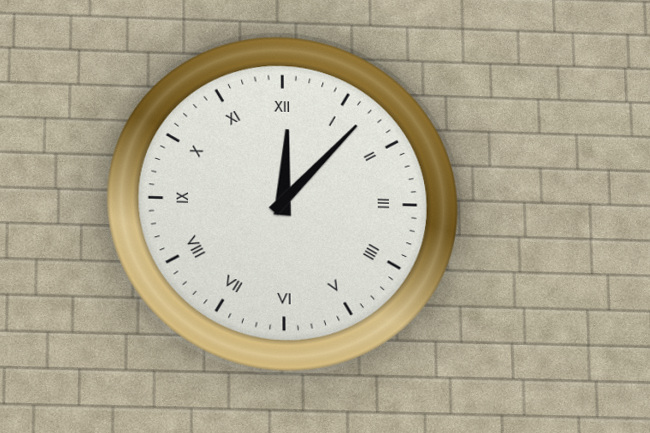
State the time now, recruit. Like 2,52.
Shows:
12,07
